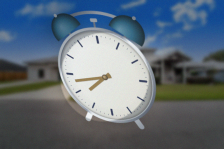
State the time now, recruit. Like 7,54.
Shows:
7,43
